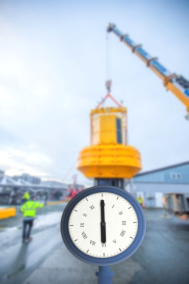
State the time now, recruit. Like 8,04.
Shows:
6,00
